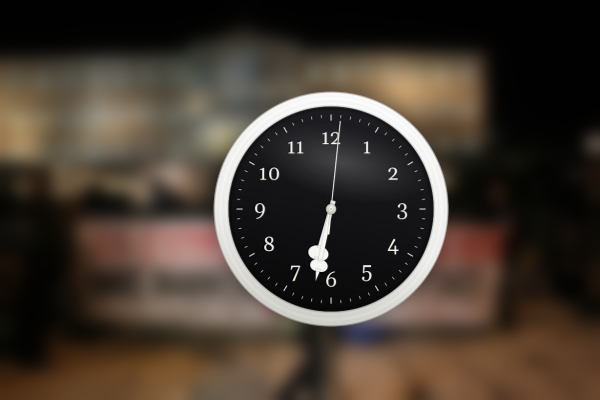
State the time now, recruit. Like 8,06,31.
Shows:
6,32,01
